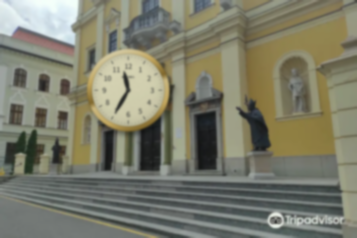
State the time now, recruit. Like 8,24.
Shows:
11,35
